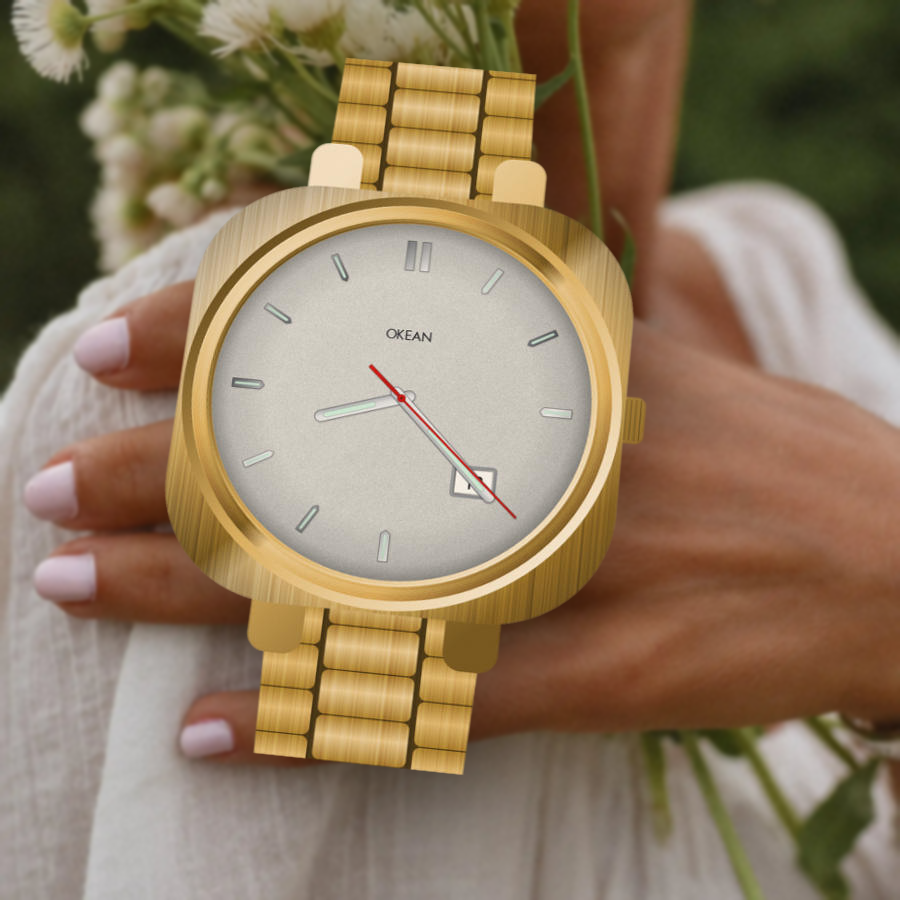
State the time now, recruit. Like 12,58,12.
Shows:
8,22,22
